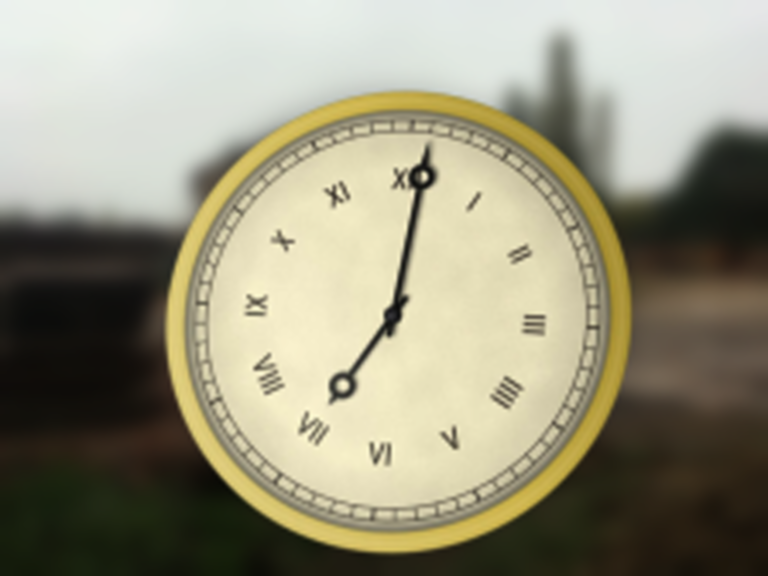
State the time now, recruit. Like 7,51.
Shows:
7,01
